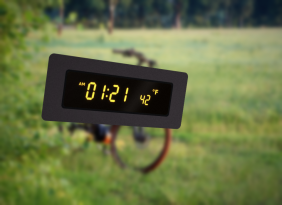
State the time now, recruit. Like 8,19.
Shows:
1,21
